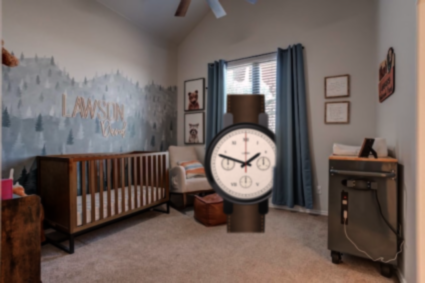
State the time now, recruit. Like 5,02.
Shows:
1,48
